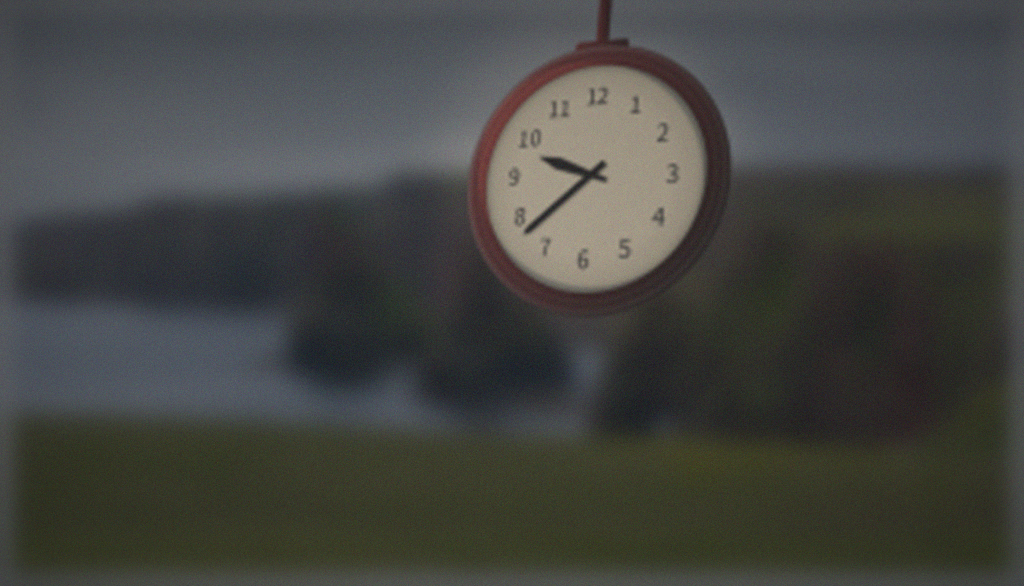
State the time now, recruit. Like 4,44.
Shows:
9,38
